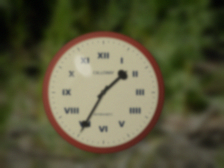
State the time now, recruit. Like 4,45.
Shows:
1,35
